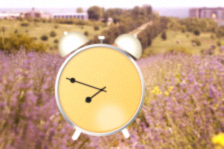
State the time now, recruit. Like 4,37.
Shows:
7,48
